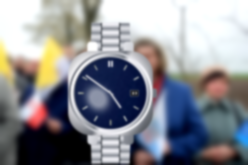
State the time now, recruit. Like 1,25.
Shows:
4,51
